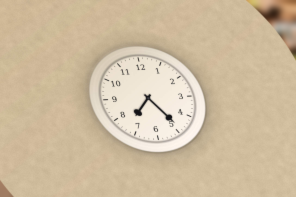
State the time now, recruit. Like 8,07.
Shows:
7,24
